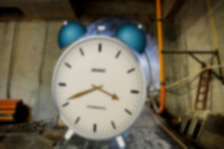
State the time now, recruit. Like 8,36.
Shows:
3,41
